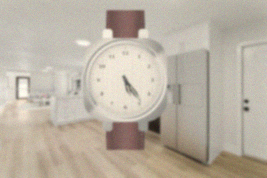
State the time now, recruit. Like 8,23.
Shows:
5,24
